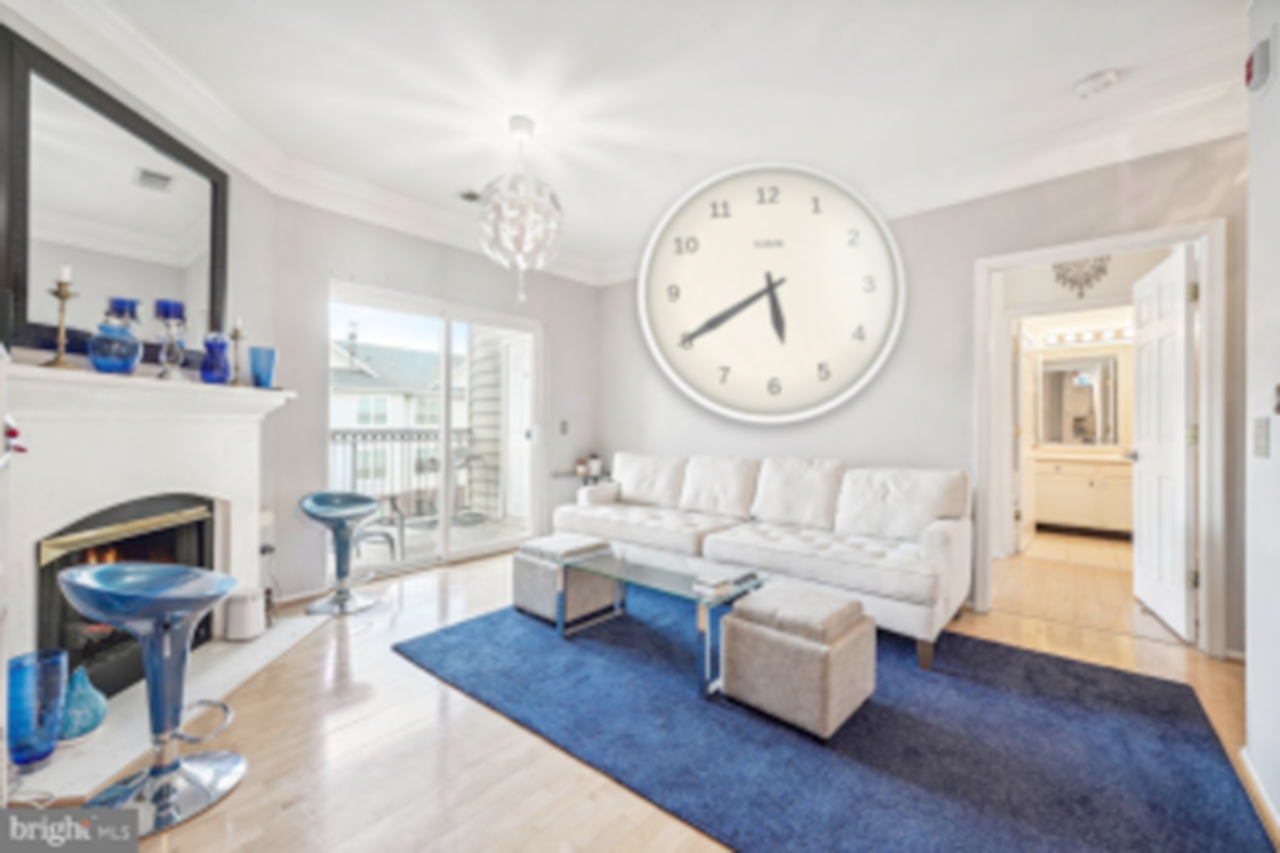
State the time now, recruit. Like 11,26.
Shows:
5,40
